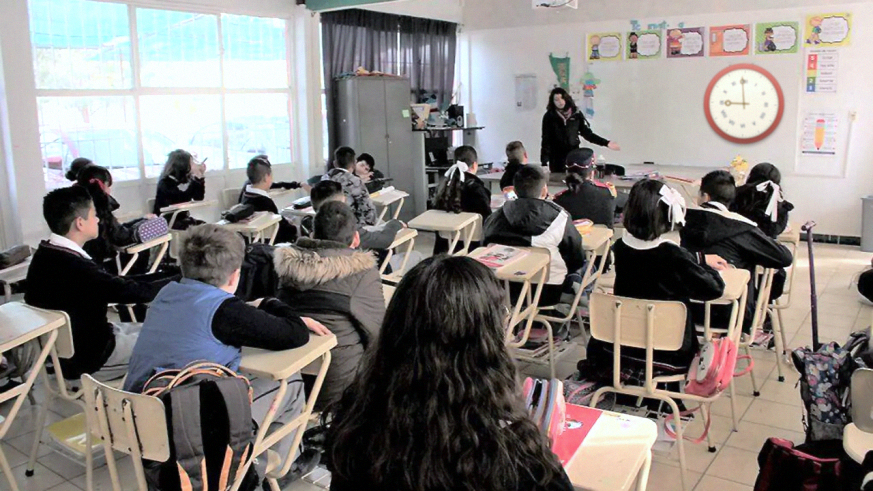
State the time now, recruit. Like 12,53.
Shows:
8,59
